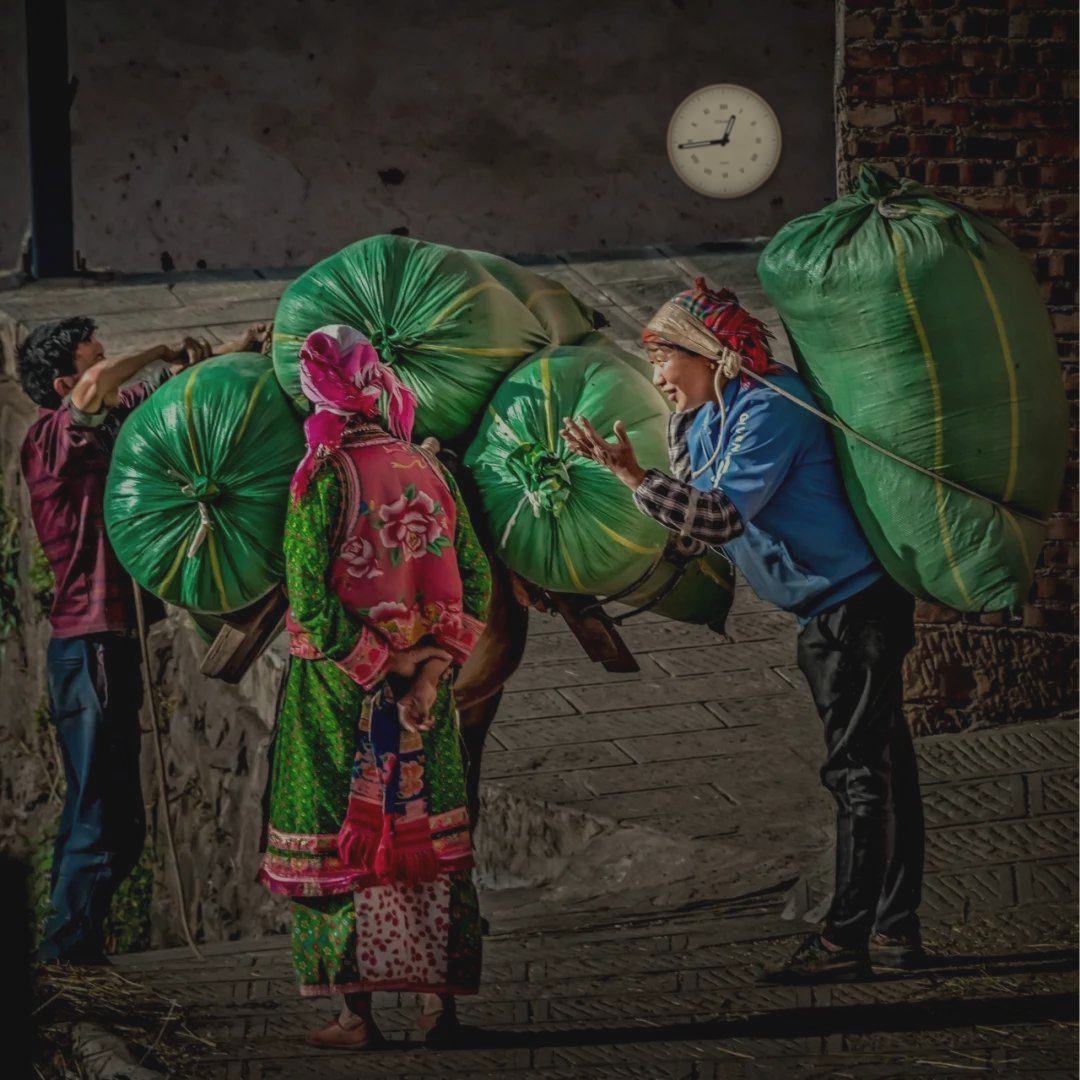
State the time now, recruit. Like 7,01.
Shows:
12,44
